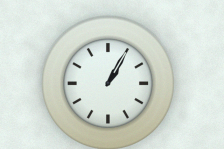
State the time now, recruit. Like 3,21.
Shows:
1,05
